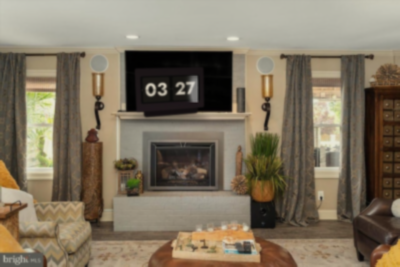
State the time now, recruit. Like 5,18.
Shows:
3,27
